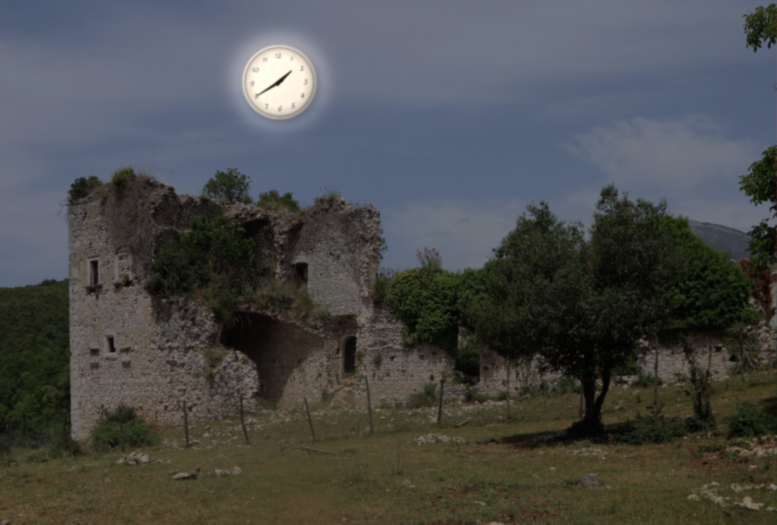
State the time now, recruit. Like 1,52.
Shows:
1,40
